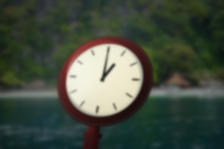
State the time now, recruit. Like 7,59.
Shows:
1,00
